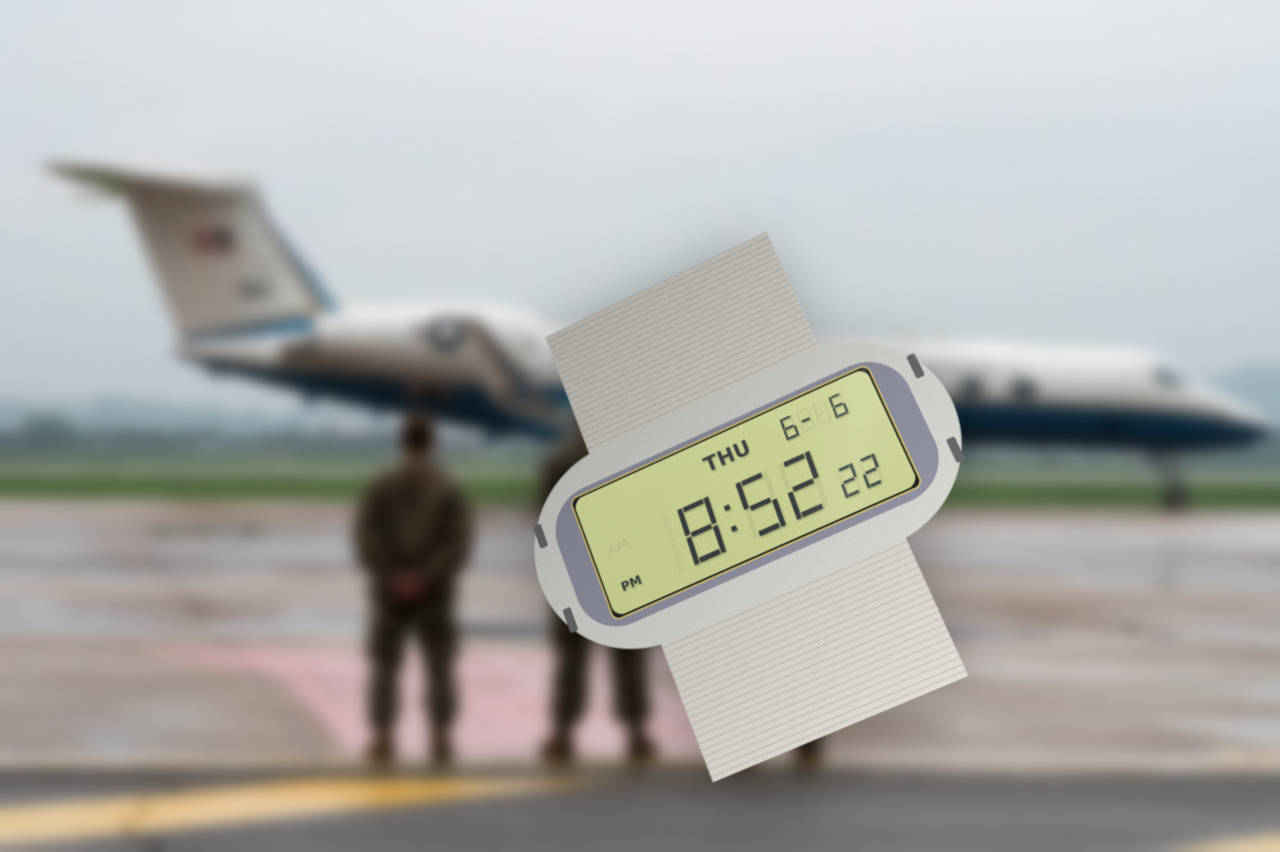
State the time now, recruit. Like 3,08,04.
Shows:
8,52,22
